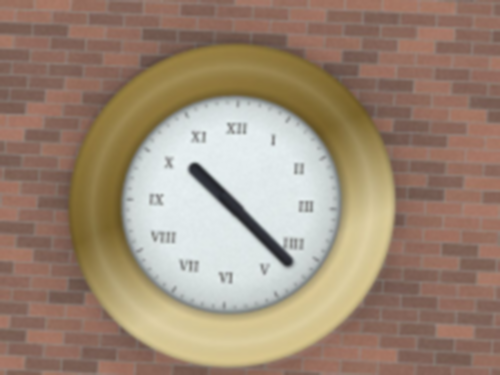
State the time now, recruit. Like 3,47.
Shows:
10,22
